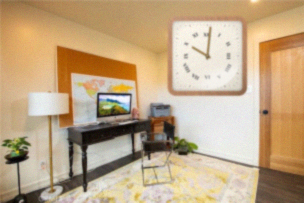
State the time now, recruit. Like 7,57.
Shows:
10,01
